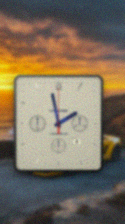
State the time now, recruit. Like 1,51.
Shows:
1,58
